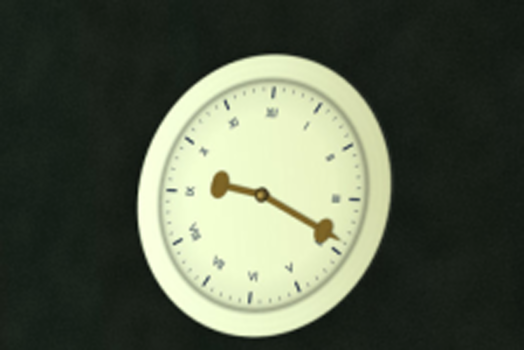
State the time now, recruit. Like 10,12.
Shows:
9,19
